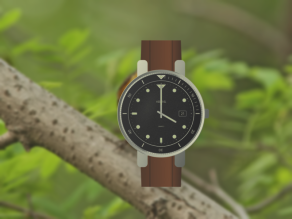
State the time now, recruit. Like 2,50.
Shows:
4,00
